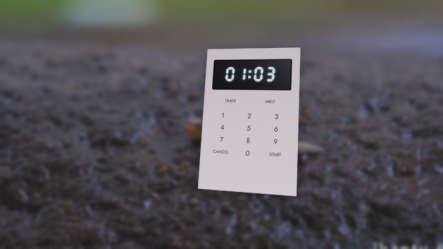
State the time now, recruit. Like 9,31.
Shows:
1,03
